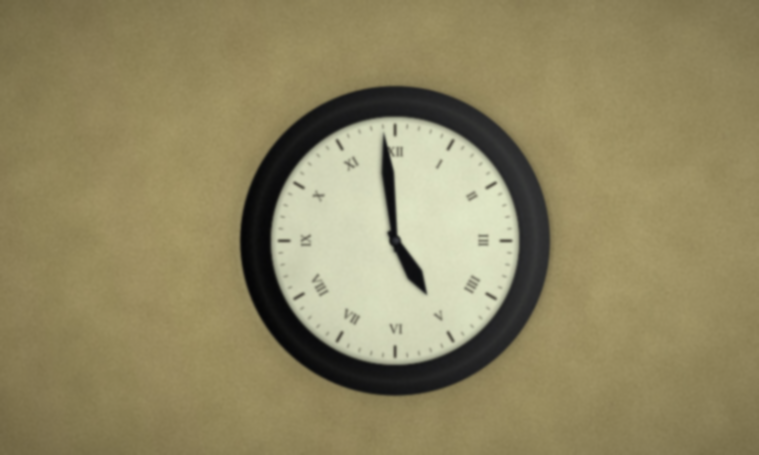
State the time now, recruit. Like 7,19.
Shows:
4,59
